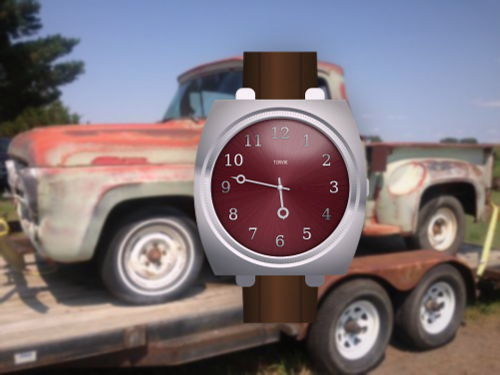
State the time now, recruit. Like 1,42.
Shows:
5,47
